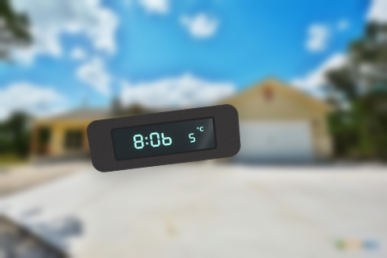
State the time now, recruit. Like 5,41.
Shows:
8,06
